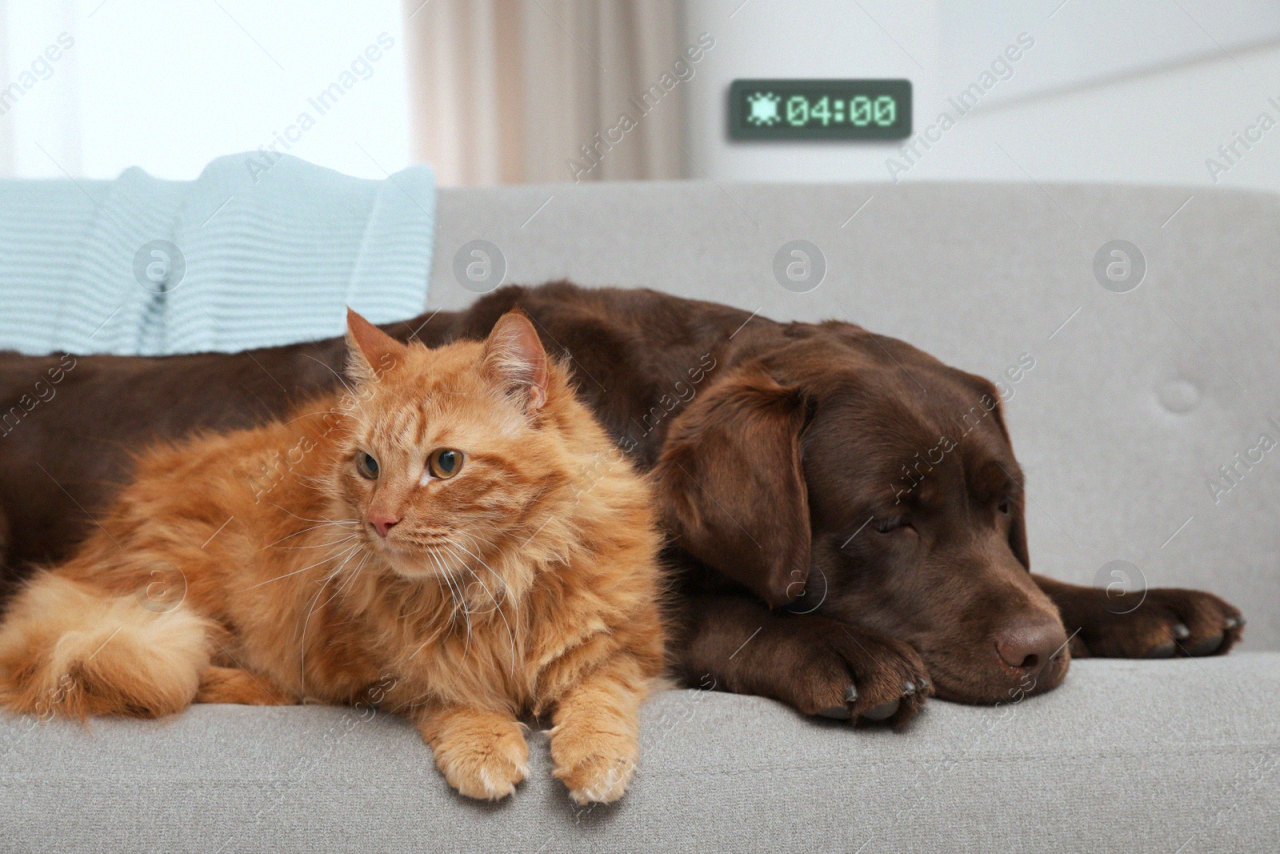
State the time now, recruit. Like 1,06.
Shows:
4,00
